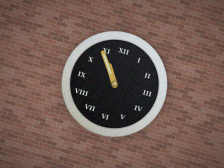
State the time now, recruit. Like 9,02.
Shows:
10,54
